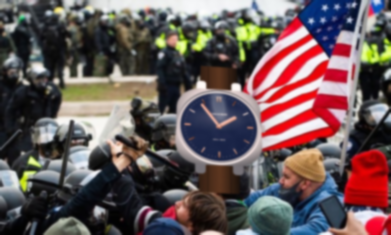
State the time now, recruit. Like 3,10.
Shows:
1,54
